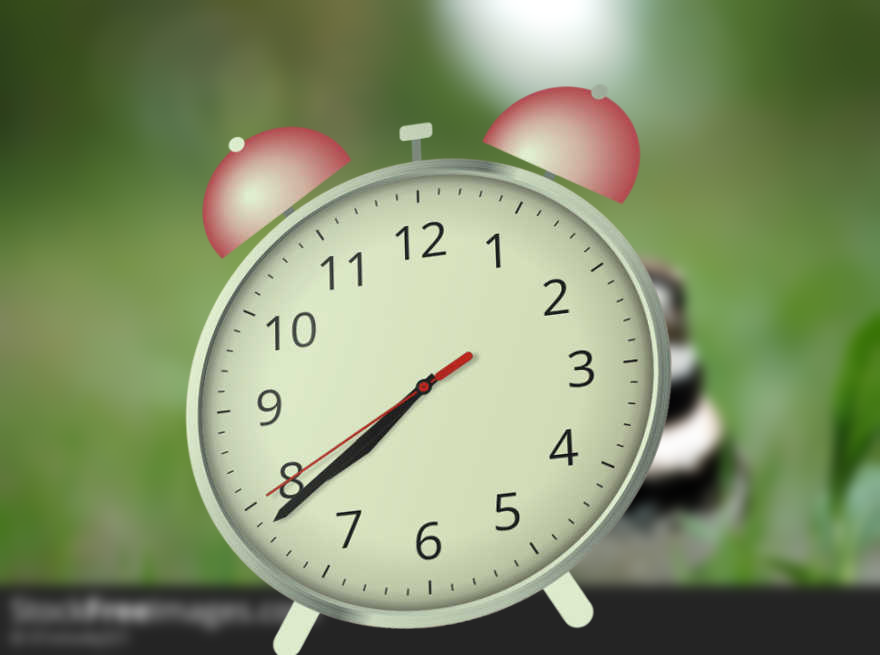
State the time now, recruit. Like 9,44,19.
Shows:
7,38,40
